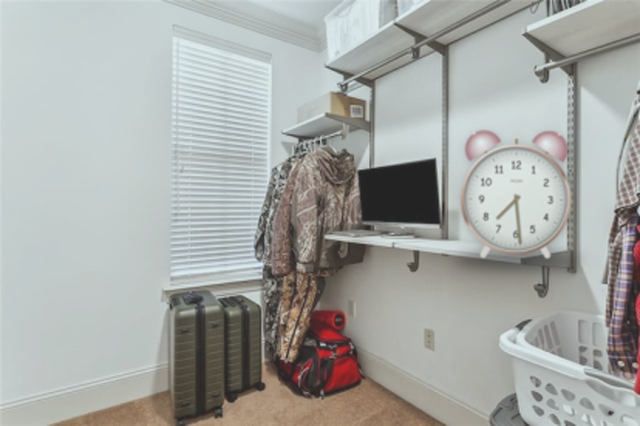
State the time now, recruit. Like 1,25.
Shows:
7,29
